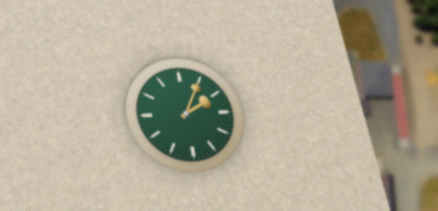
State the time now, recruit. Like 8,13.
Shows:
2,05
